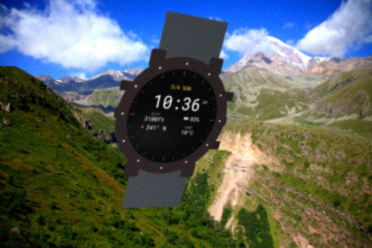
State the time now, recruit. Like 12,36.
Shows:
10,36
